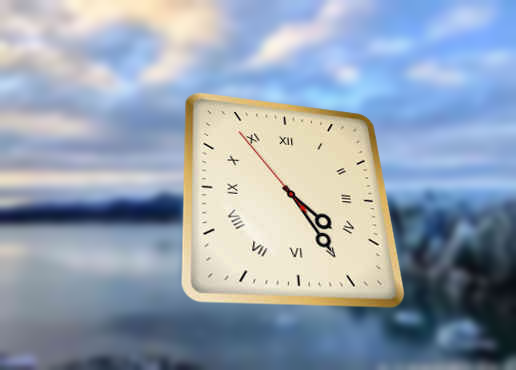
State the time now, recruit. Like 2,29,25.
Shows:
4,24,54
